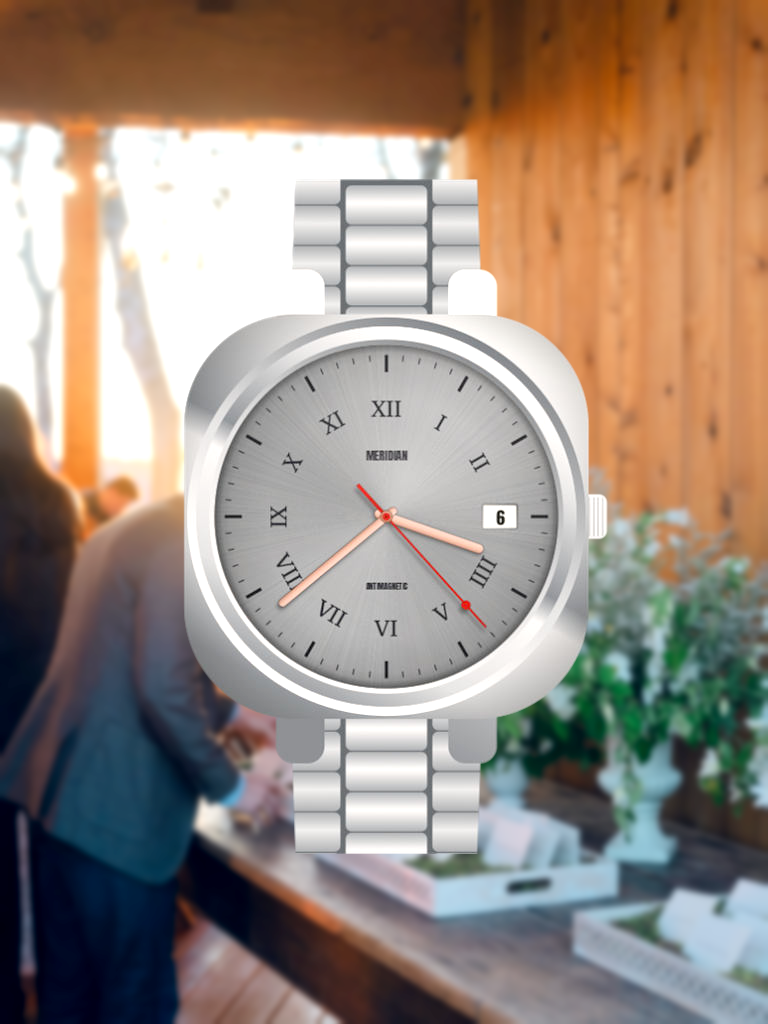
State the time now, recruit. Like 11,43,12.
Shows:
3,38,23
